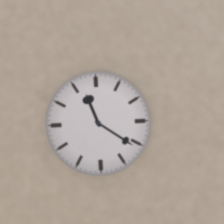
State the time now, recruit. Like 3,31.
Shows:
11,21
